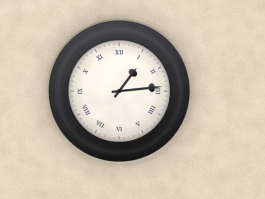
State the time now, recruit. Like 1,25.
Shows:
1,14
